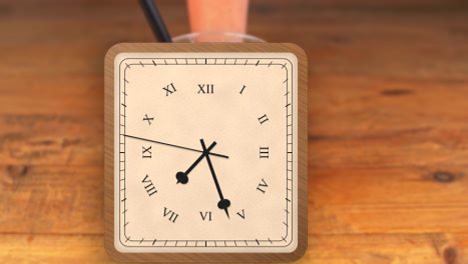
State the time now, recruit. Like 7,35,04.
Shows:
7,26,47
